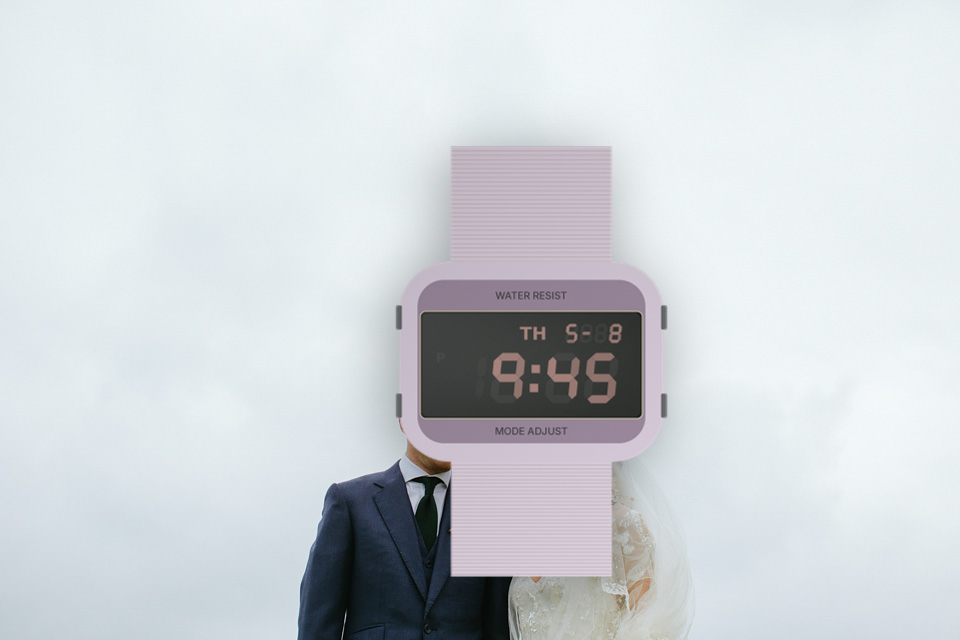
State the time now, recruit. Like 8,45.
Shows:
9,45
